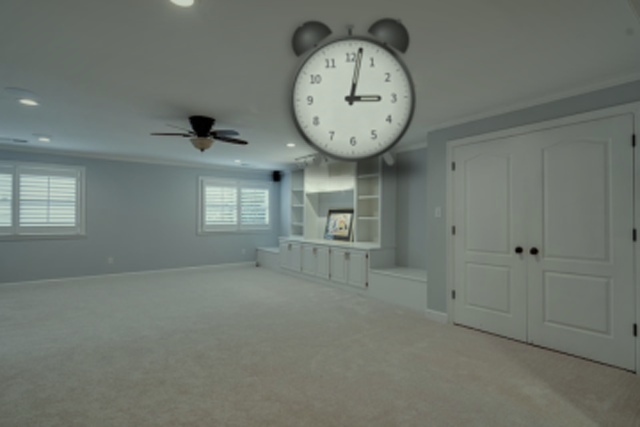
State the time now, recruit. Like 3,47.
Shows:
3,02
